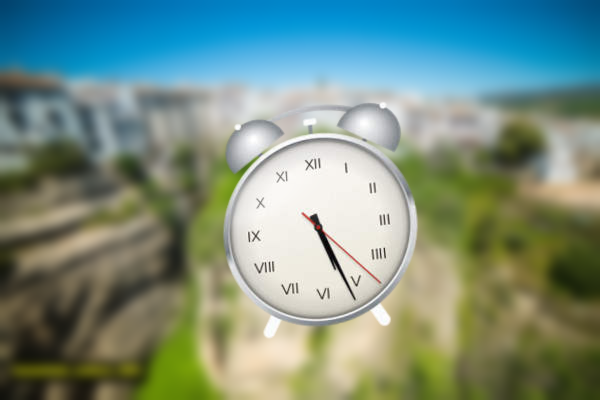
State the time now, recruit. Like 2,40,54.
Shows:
5,26,23
